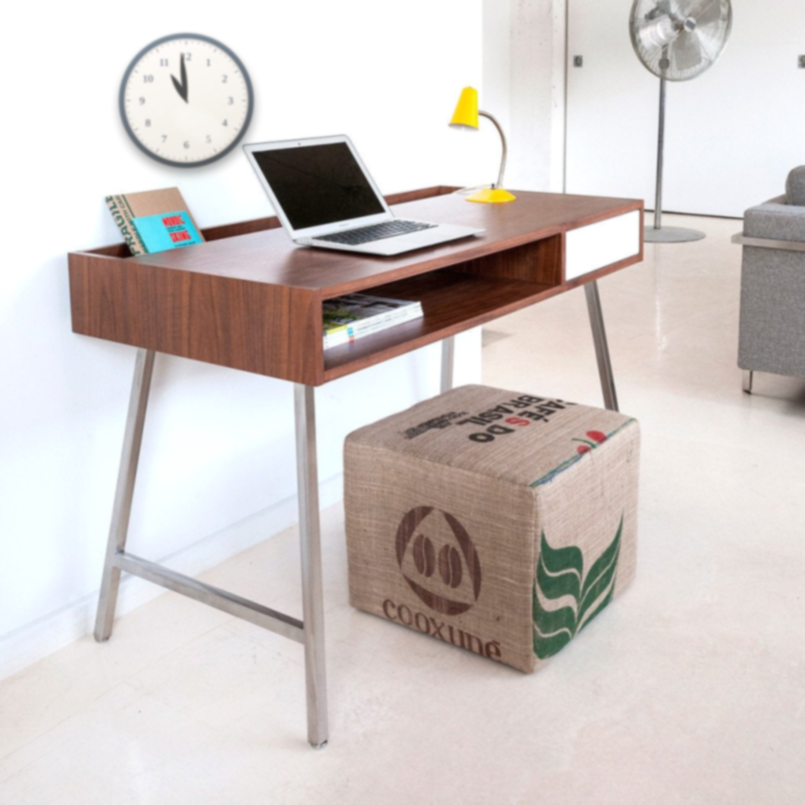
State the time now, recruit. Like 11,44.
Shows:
10,59
